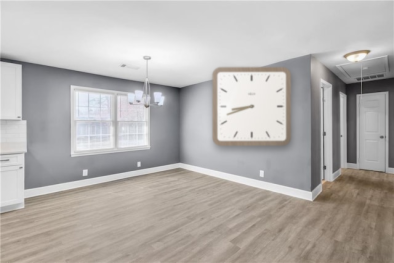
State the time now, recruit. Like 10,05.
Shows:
8,42
